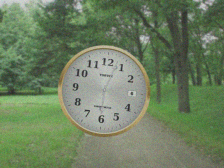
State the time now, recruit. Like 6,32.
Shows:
6,03
